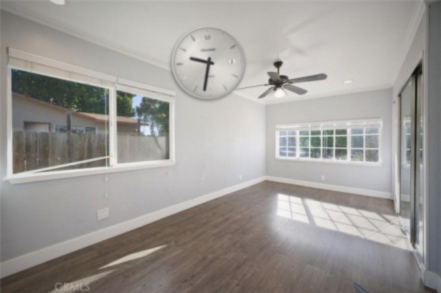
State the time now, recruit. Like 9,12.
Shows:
9,32
